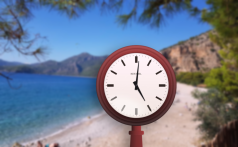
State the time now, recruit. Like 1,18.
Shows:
5,01
